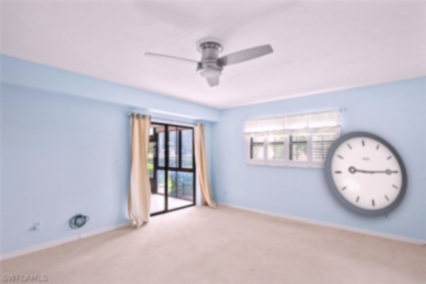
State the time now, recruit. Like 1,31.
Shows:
9,15
